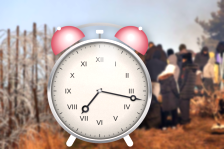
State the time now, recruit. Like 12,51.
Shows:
7,17
